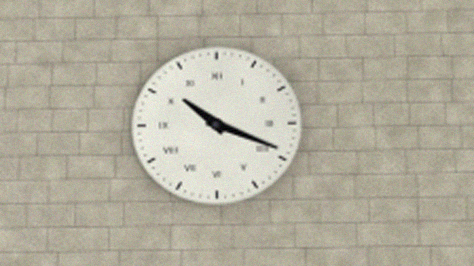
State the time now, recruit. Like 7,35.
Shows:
10,19
